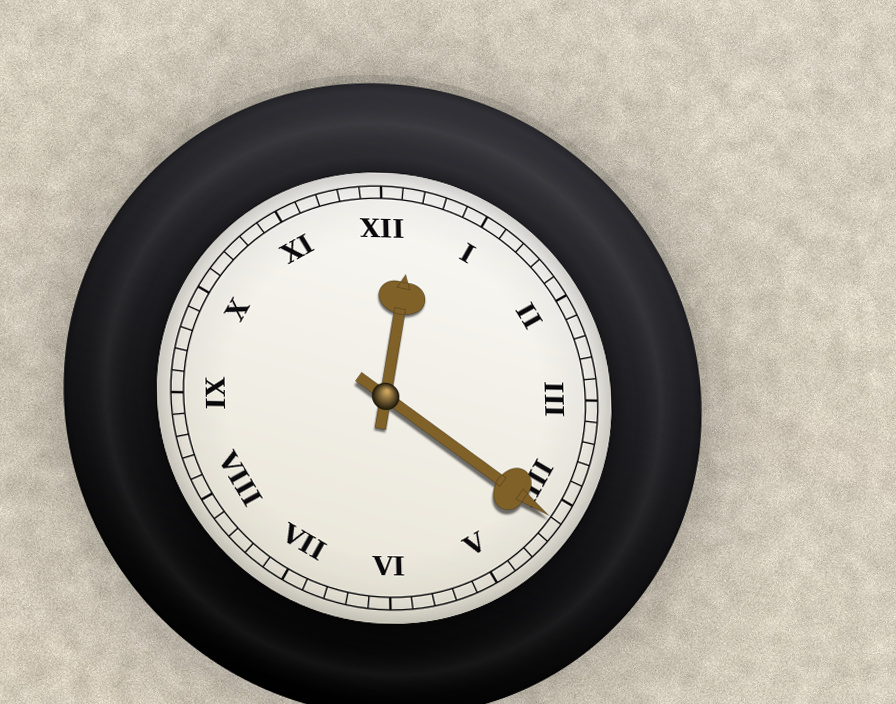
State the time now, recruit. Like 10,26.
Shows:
12,21
